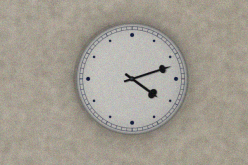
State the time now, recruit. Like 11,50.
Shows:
4,12
